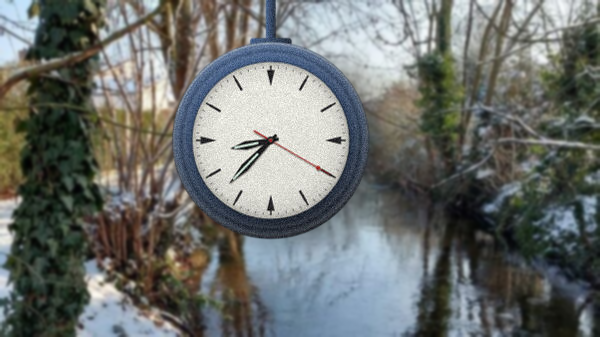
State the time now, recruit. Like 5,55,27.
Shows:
8,37,20
